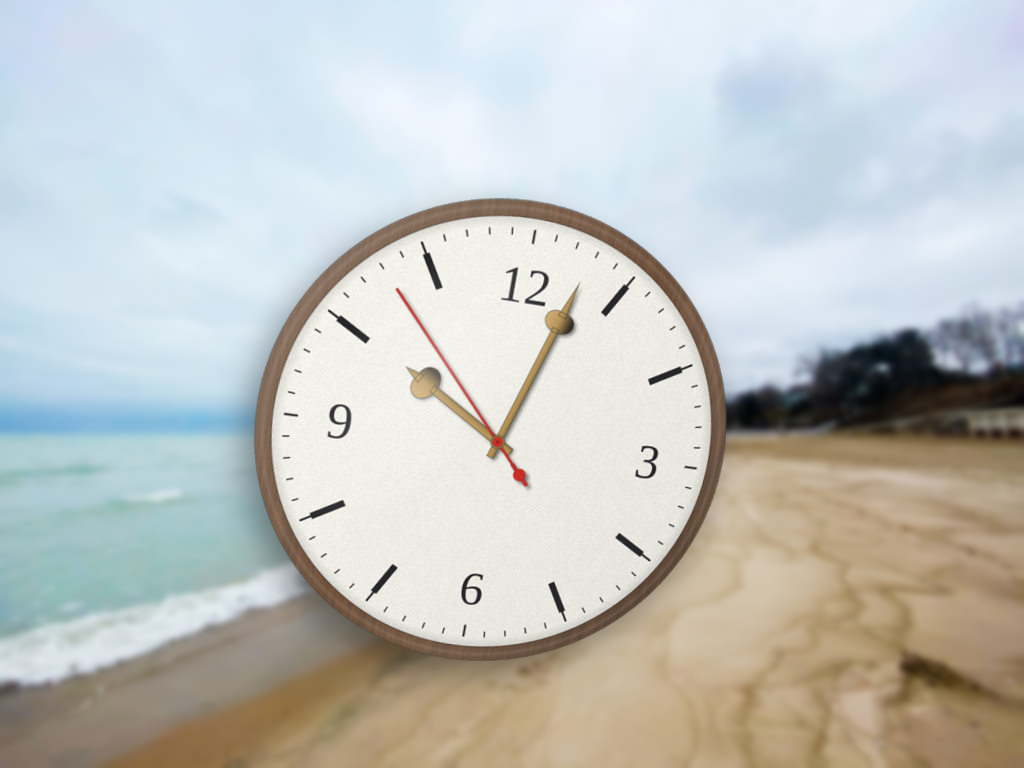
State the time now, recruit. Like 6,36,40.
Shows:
10,02,53
